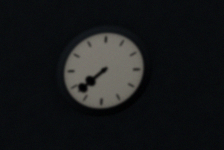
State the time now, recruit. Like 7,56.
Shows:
7,38
